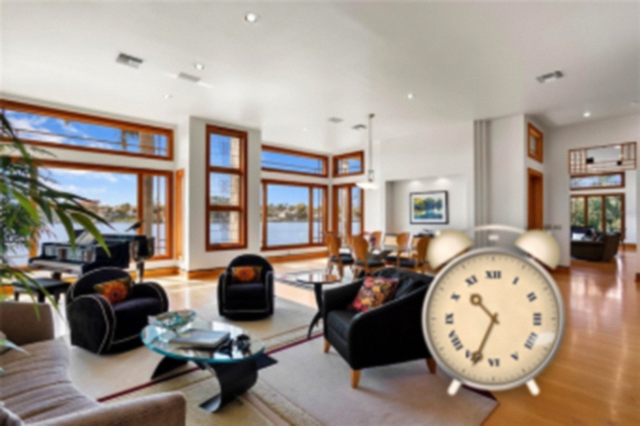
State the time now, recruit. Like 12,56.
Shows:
10,34
